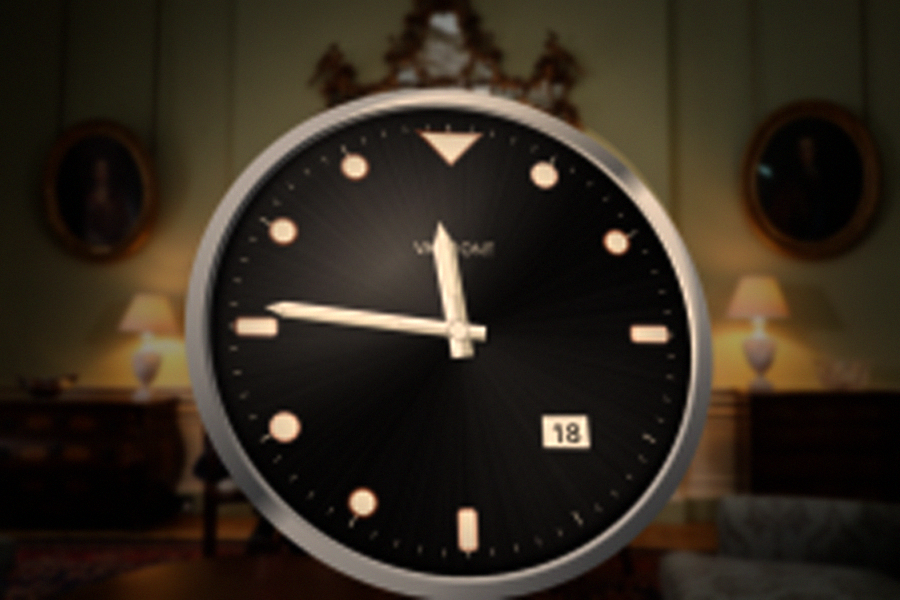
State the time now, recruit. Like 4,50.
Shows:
11,46
